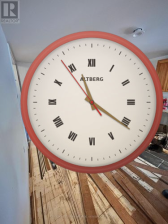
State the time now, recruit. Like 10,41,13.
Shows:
11,20,54
